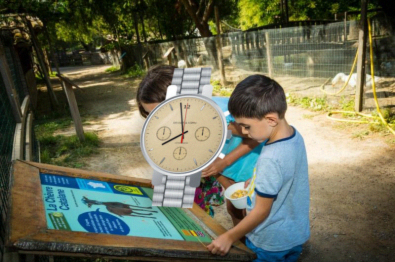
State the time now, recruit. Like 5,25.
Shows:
7,58
